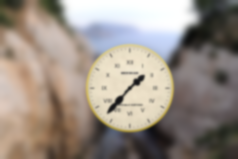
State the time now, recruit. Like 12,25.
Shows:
1,37
